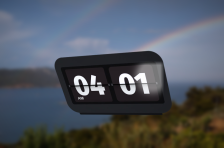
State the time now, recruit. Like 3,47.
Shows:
4,01
